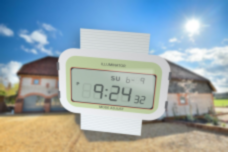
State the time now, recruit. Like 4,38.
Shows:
9,24
